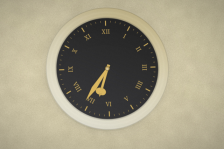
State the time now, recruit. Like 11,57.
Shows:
6,36
